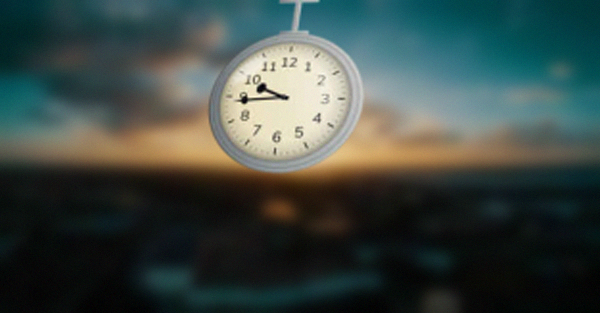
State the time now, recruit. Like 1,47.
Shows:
9,44
